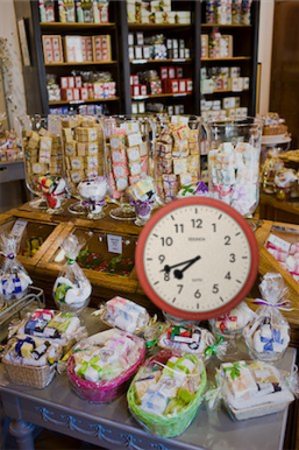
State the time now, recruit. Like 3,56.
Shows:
7,42
